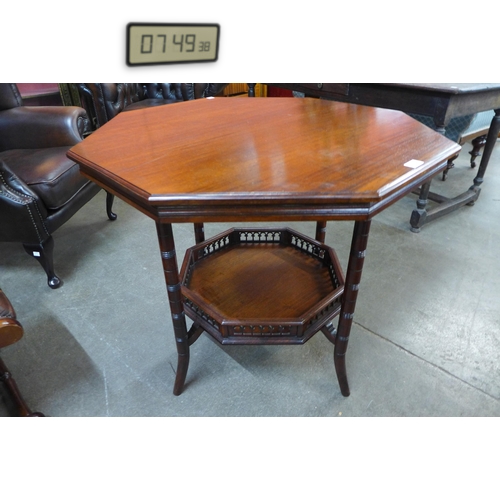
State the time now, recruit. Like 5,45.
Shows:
7,49
